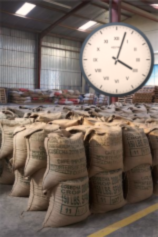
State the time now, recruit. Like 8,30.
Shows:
4,03
